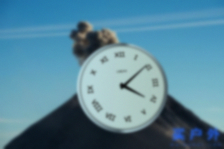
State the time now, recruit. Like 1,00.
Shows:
4,09
